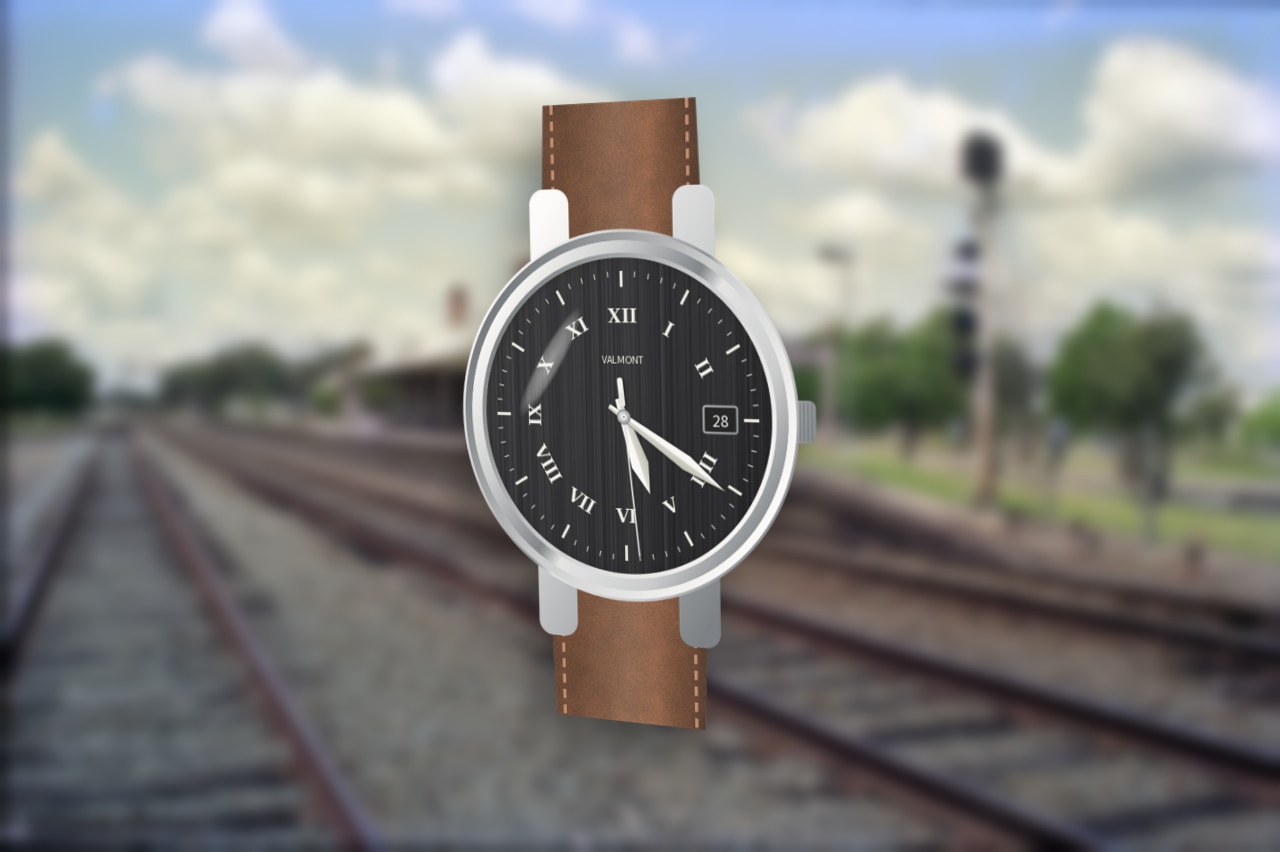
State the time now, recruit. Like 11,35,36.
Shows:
5,20,29
